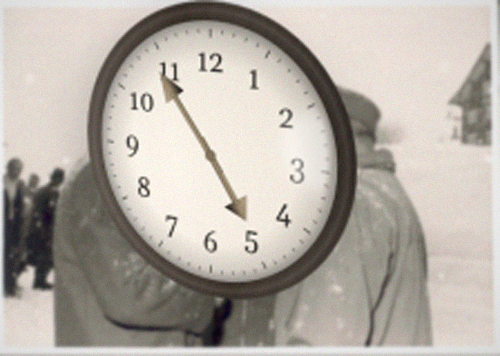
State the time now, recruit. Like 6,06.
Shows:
4,54
